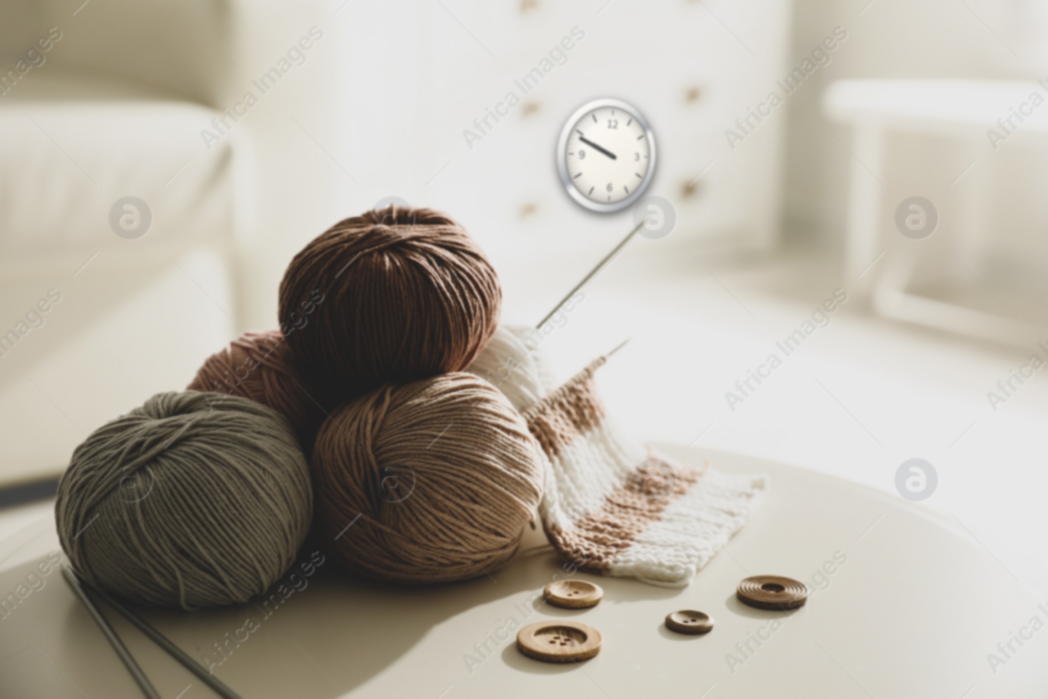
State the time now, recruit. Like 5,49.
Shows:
9,49
